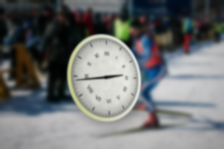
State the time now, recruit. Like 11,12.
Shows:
2,44
